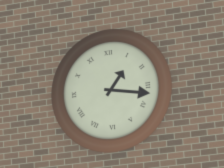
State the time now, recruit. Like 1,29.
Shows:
1,17
